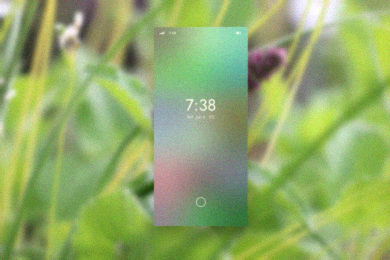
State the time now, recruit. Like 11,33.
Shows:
7,38
